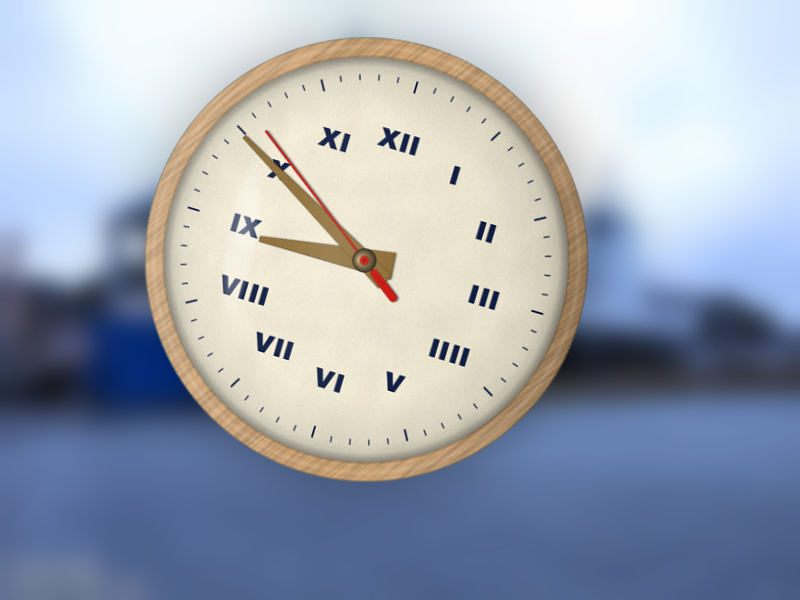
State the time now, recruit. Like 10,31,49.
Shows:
8,49,51
